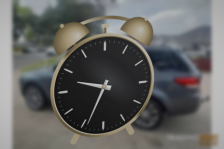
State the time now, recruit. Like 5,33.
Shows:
9,34
